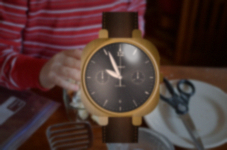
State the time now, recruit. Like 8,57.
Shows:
9,56
